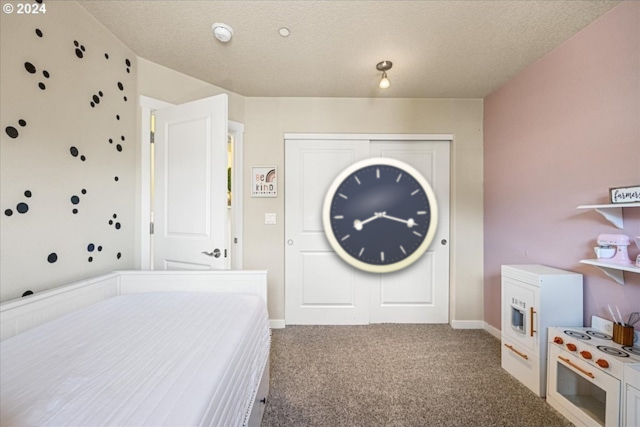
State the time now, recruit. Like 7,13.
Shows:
8,18
